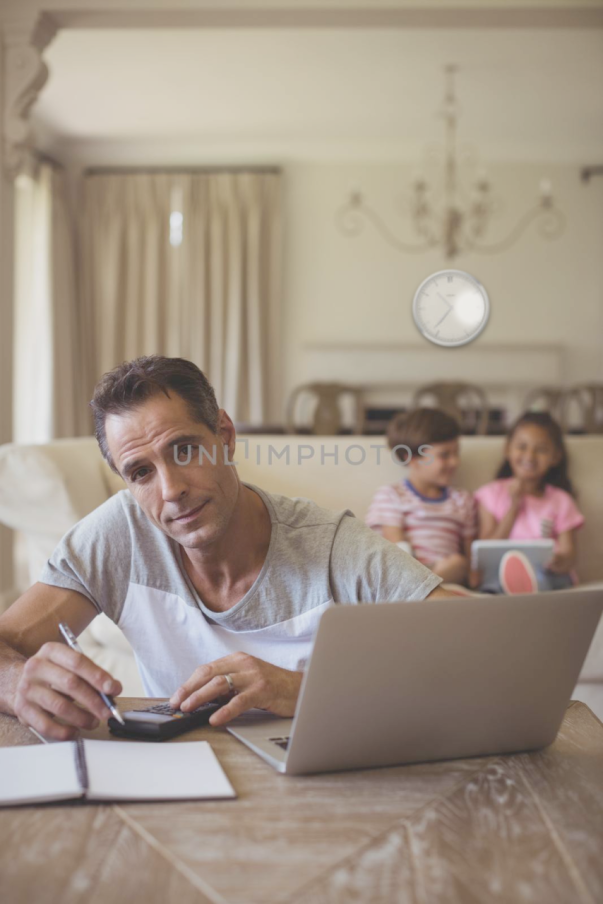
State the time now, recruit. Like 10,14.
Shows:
10,37
